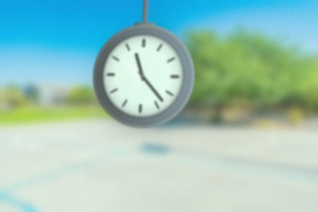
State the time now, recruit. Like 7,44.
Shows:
11,23
